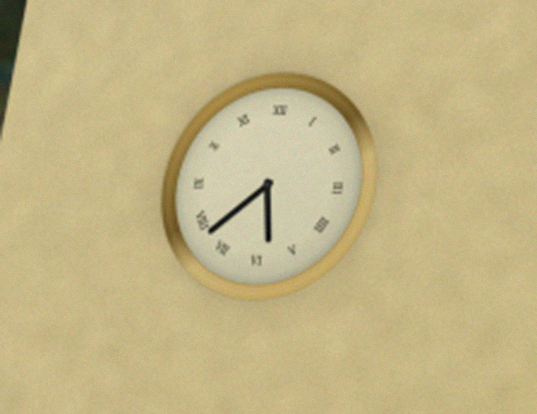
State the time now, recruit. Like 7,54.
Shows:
5,38
